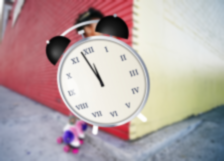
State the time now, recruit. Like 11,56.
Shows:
11,58
